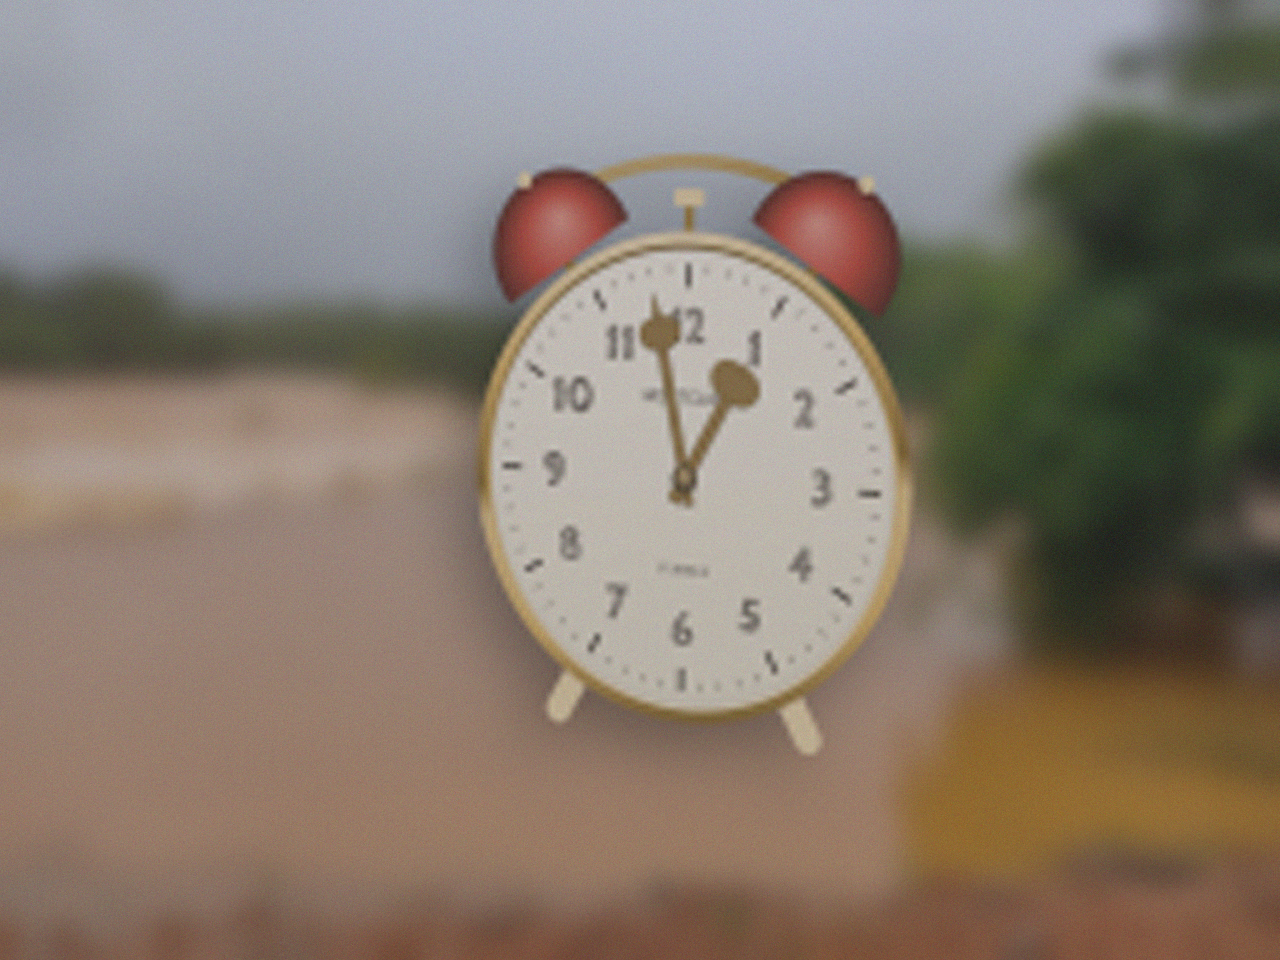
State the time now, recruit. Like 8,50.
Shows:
12,58
